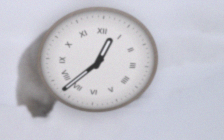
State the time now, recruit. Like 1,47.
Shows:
12,37
